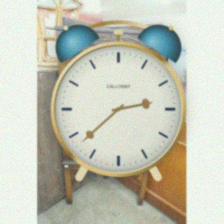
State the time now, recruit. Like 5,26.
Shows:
2,38
